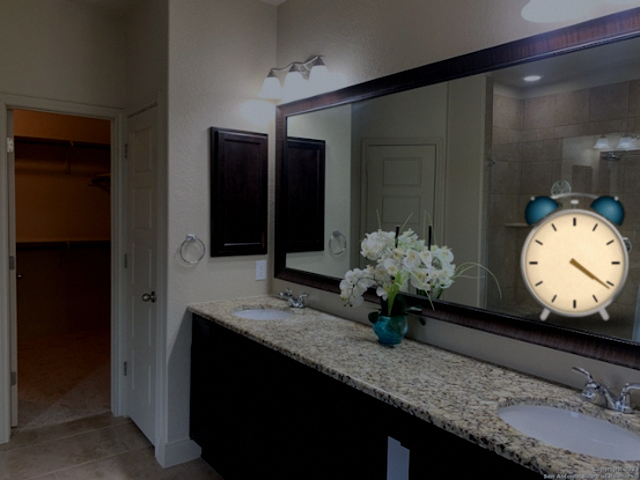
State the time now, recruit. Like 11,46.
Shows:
4,21
